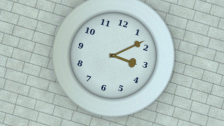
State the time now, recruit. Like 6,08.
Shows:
3,08
